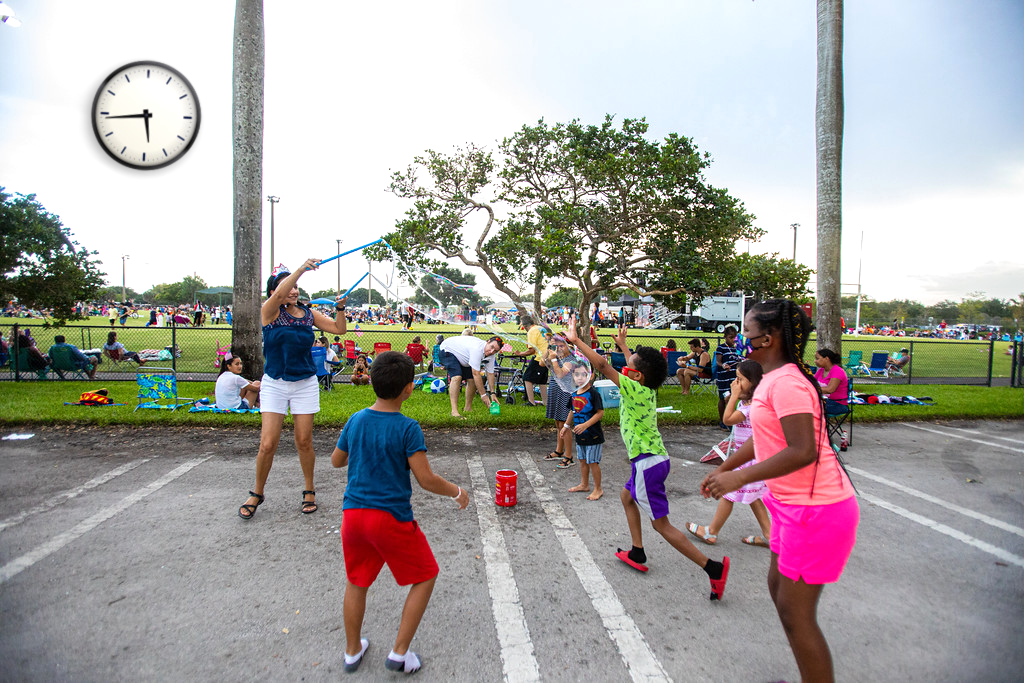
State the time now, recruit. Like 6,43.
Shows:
5,44
